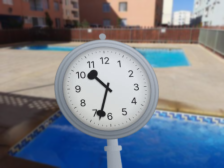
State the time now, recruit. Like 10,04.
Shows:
10,33
